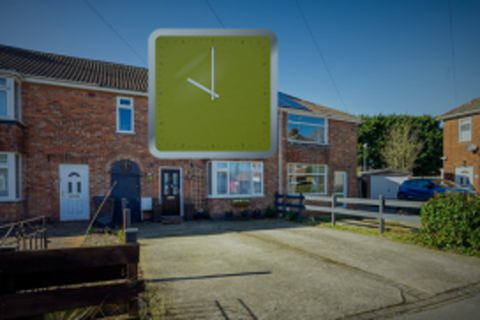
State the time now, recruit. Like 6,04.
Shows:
10,00
